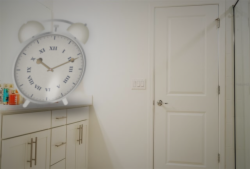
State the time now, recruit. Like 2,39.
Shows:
10,11
